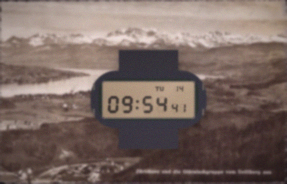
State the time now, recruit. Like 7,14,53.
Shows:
9,54,41
